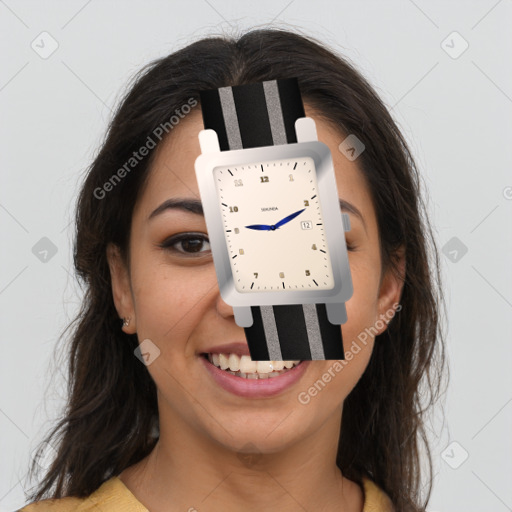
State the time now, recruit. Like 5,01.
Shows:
9,11
